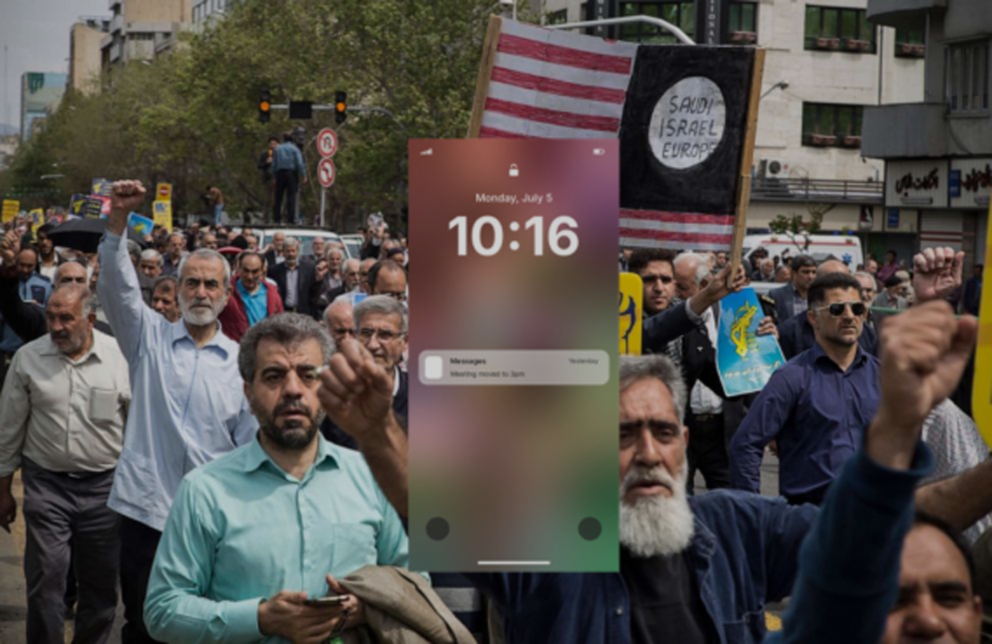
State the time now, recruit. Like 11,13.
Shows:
10,16
